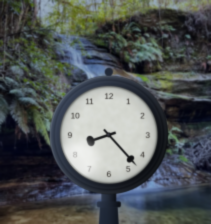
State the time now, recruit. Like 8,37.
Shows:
8,23
